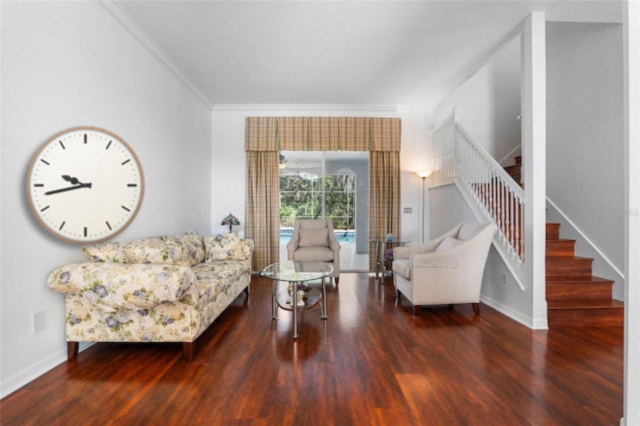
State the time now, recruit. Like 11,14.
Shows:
9,43
